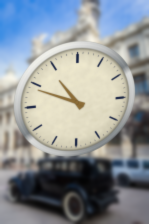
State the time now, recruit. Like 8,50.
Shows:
10,49
